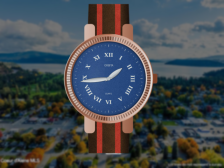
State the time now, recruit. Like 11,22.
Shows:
1,44
